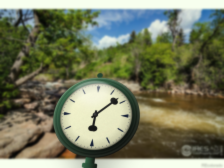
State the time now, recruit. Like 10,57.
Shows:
6,08
